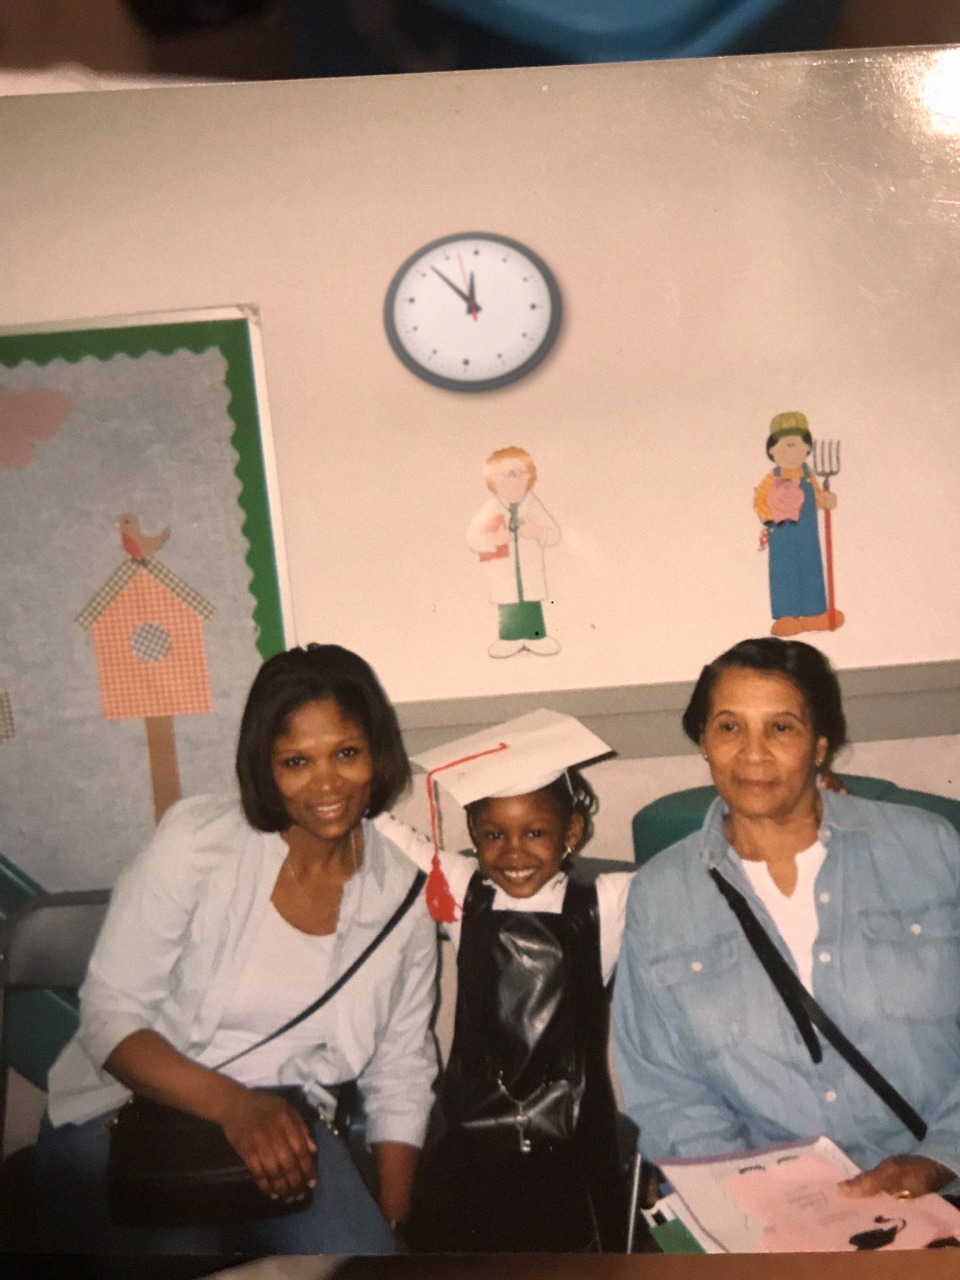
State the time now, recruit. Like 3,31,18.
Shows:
11,51,57
